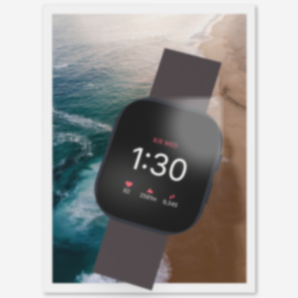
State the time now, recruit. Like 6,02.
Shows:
1,30
